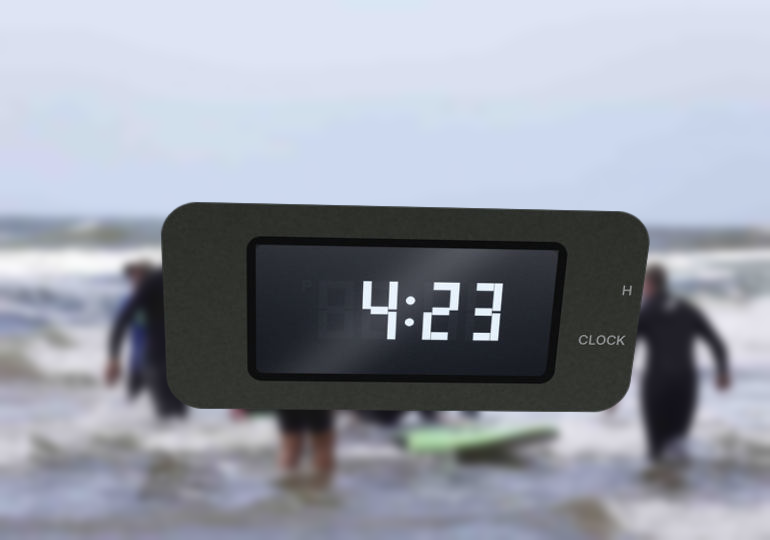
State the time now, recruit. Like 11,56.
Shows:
4,23
